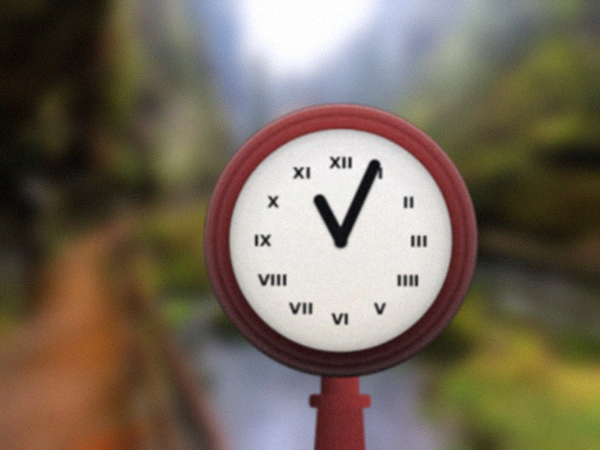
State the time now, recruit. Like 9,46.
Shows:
11,04
